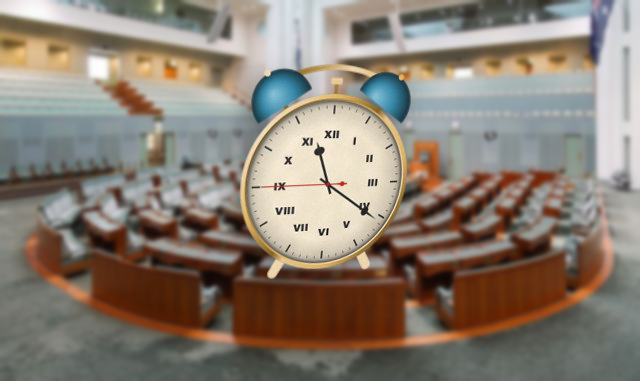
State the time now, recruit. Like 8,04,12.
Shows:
11,20,45
